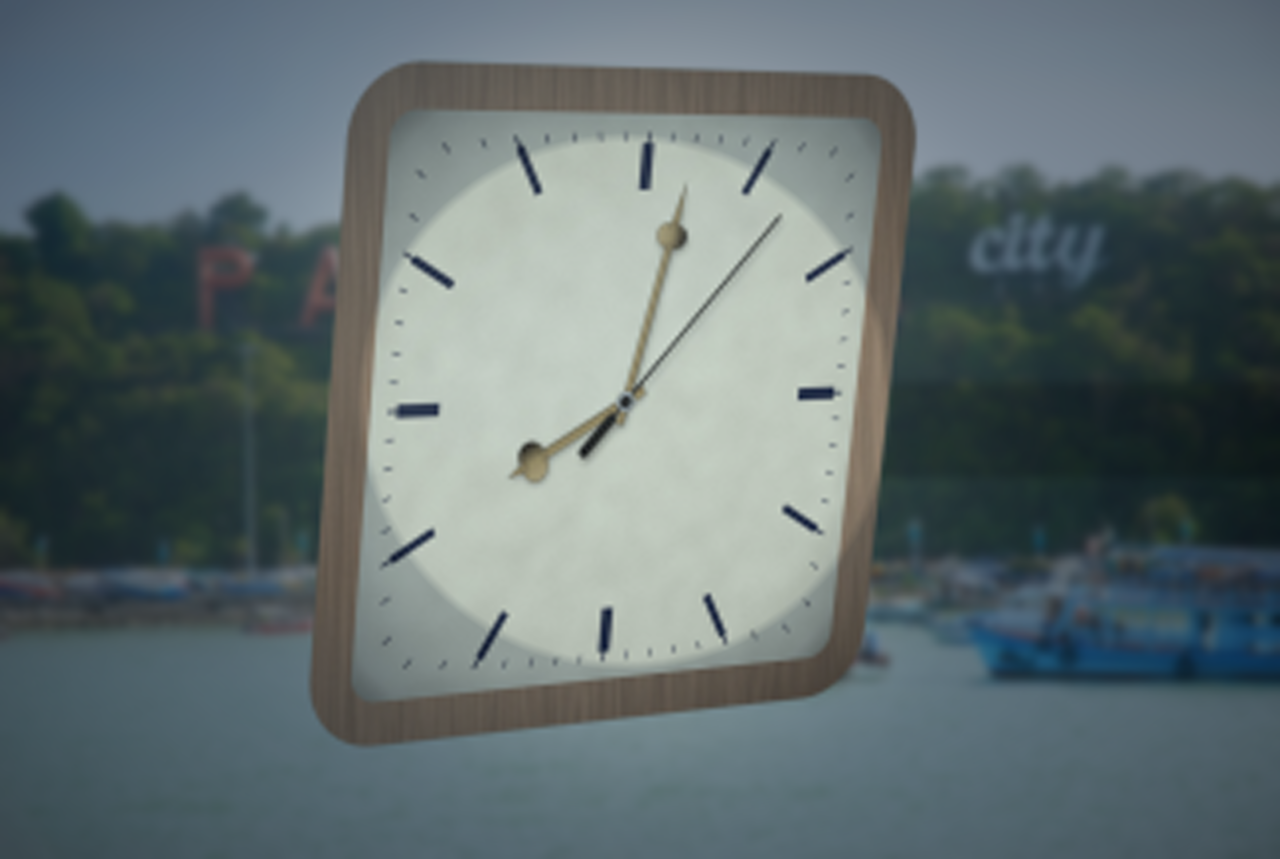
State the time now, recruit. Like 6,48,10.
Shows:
8,02,07
